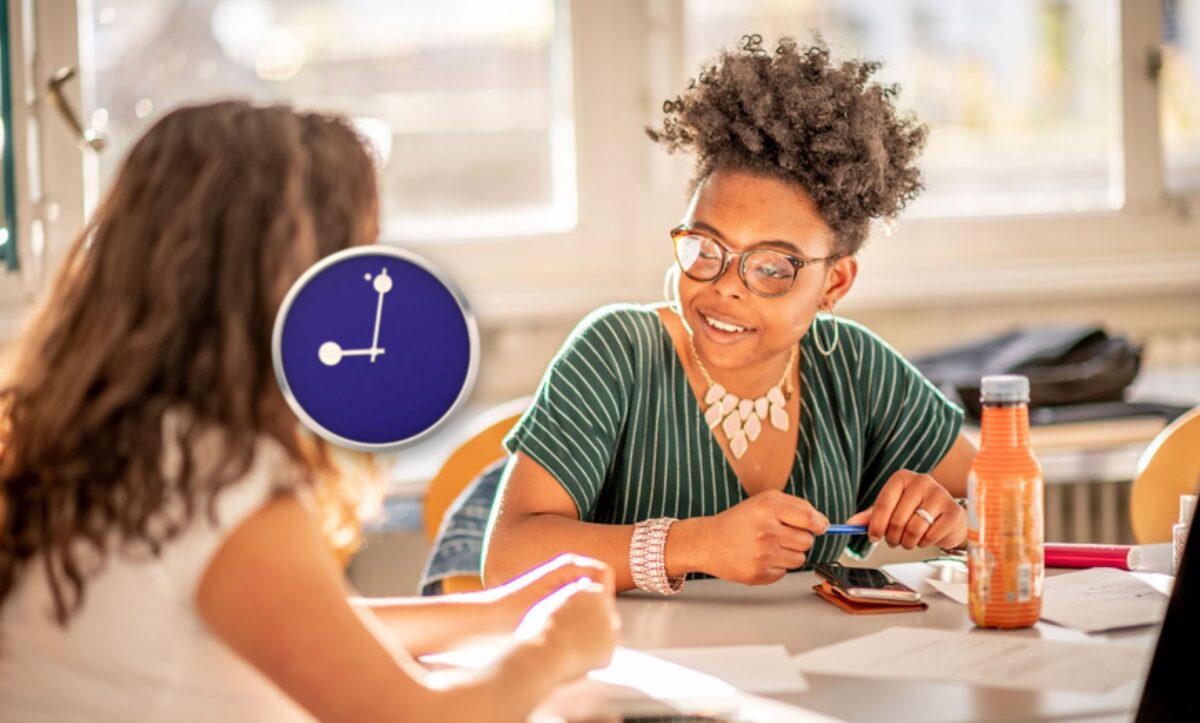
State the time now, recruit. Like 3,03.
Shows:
9,02
